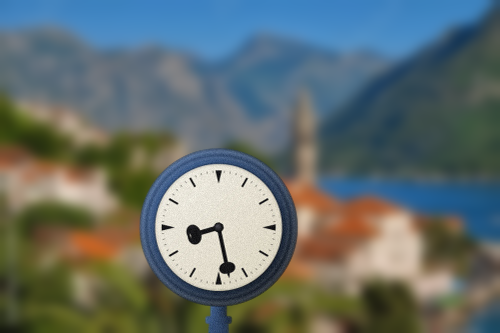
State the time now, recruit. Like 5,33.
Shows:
8,28
